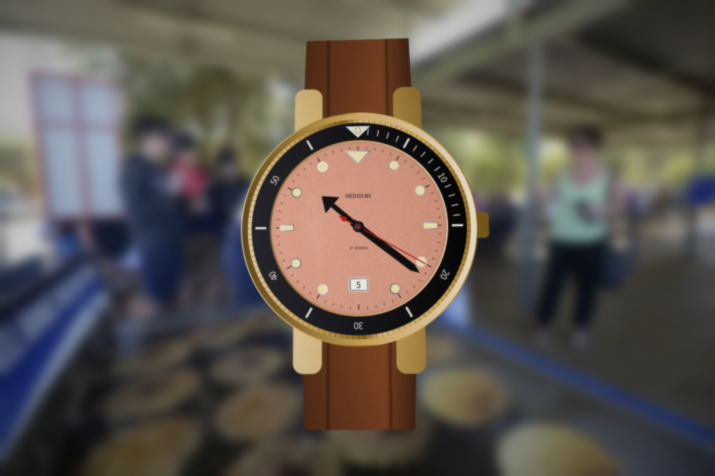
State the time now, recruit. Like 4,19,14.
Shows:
10,21,20
